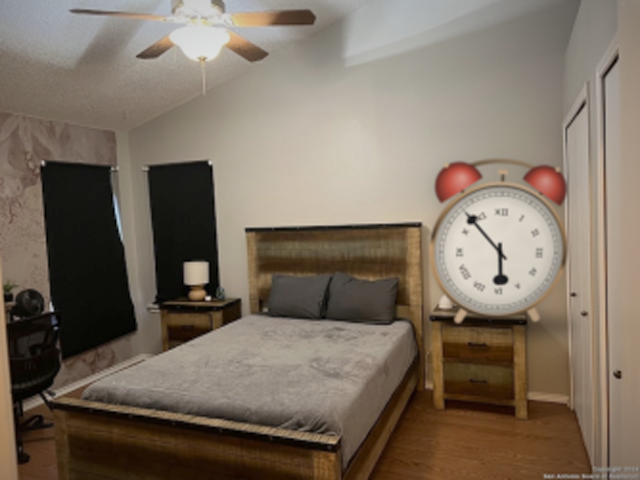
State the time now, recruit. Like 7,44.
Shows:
5,53
